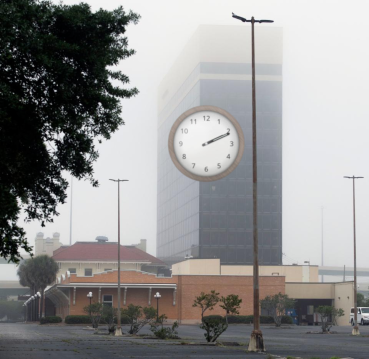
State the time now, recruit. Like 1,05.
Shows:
2,11
